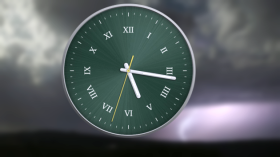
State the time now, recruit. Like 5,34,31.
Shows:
5,16,33
